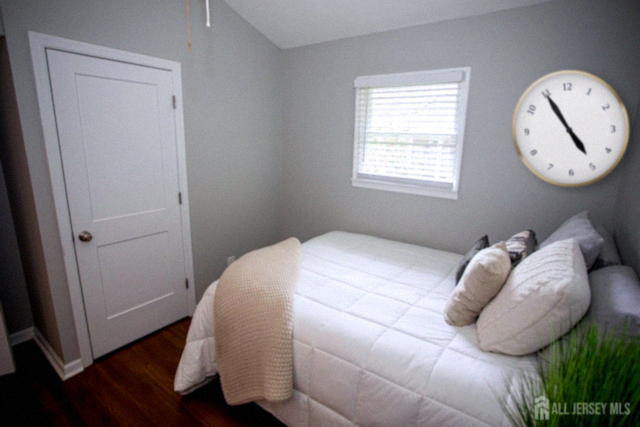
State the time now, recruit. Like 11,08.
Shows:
4,55
